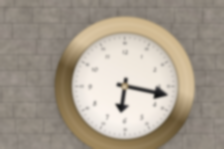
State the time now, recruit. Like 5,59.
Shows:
6,17
